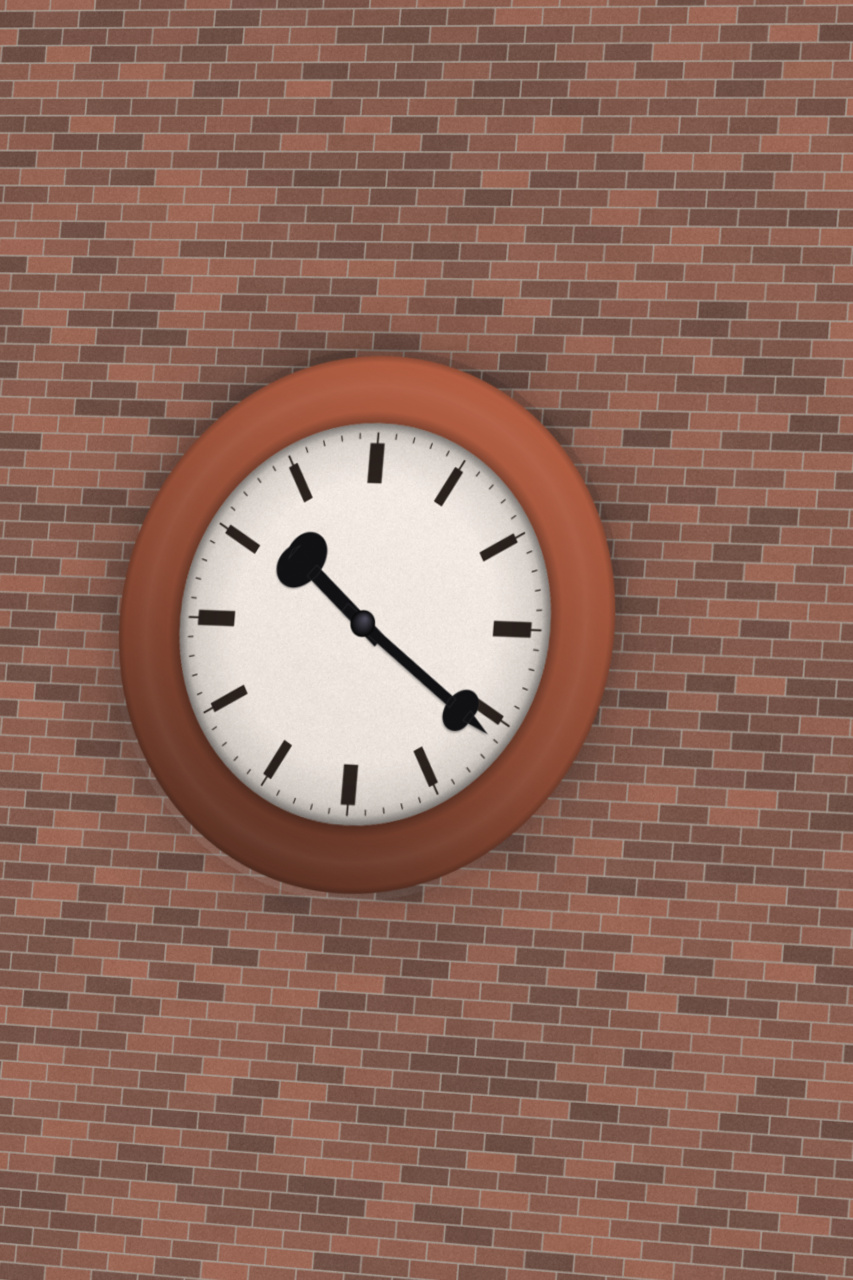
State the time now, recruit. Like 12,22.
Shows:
10,21
